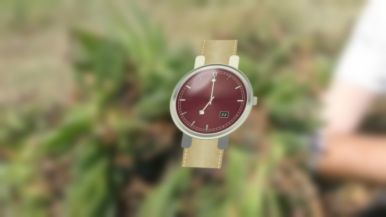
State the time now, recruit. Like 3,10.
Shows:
7,00
